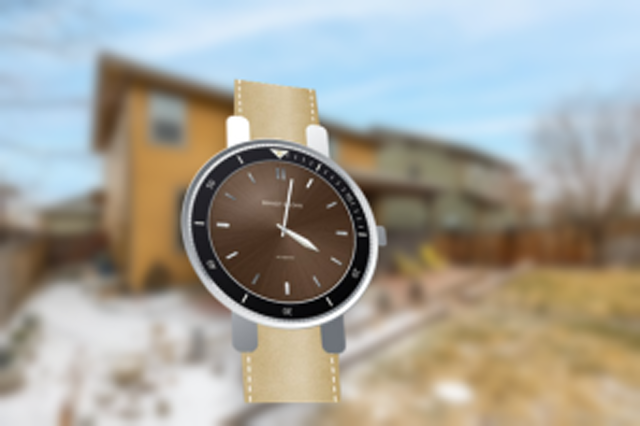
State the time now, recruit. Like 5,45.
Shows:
4,02
